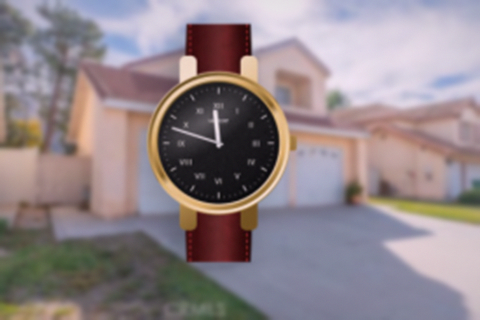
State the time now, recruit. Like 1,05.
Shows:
11,48
